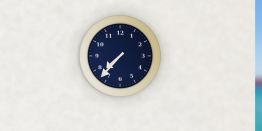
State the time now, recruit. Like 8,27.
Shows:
7,37
